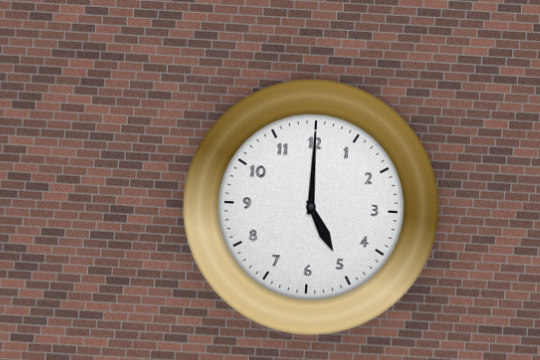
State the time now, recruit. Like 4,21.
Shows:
5,00
